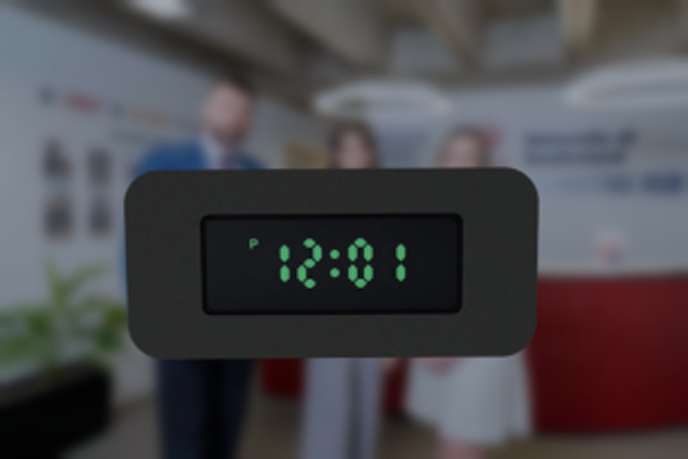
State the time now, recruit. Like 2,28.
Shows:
12,01
